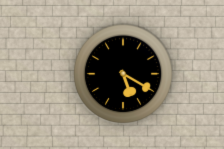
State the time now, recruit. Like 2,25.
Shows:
5,20
